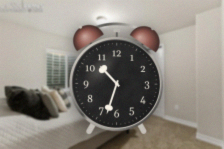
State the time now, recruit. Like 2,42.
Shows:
10,33
